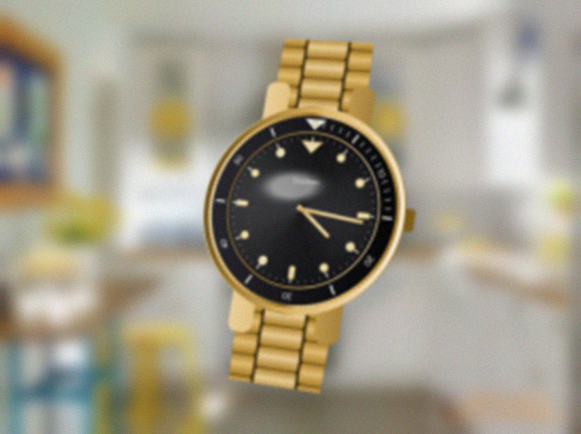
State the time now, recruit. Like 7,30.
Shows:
4,16
